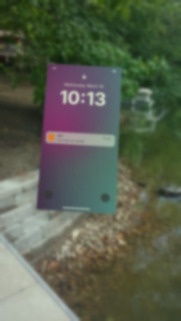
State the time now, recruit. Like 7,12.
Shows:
10,13
